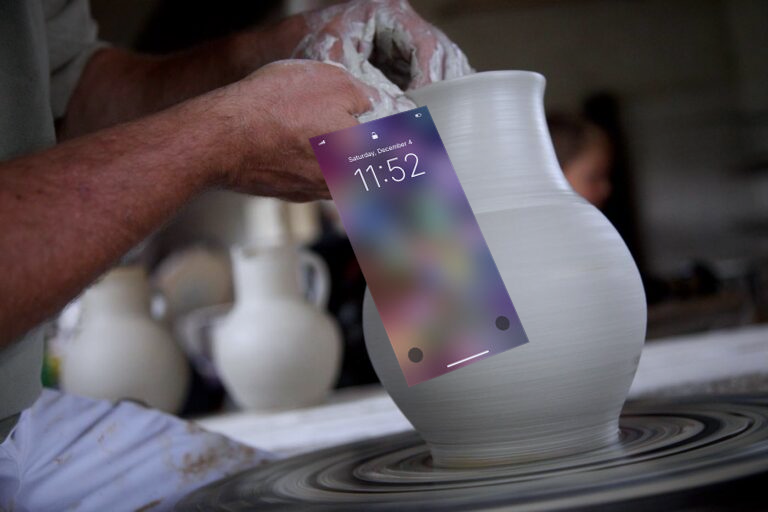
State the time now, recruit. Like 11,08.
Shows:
11,52
